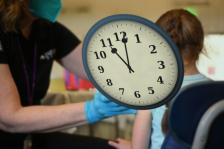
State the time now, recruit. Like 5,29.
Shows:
11,01
